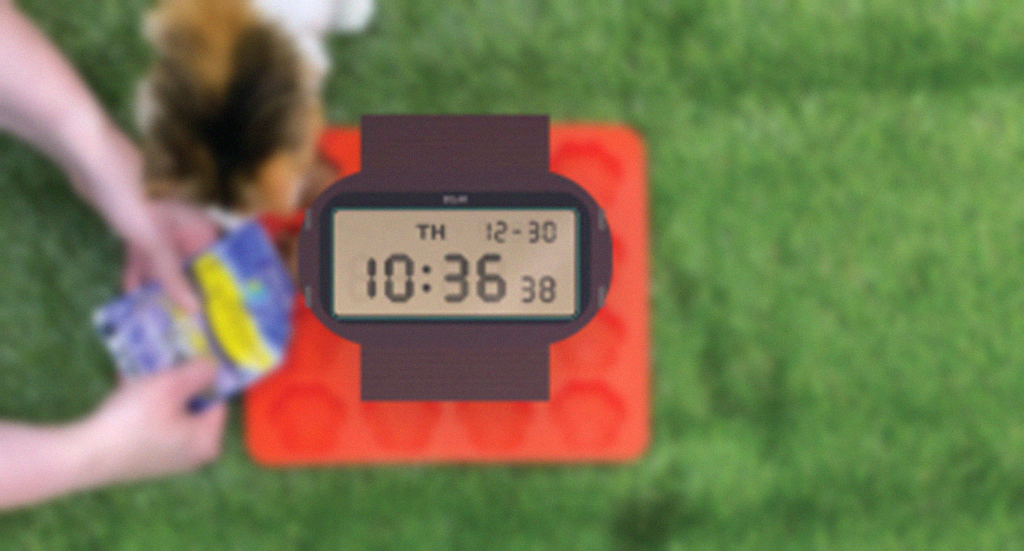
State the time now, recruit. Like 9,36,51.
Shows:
10,36,38
